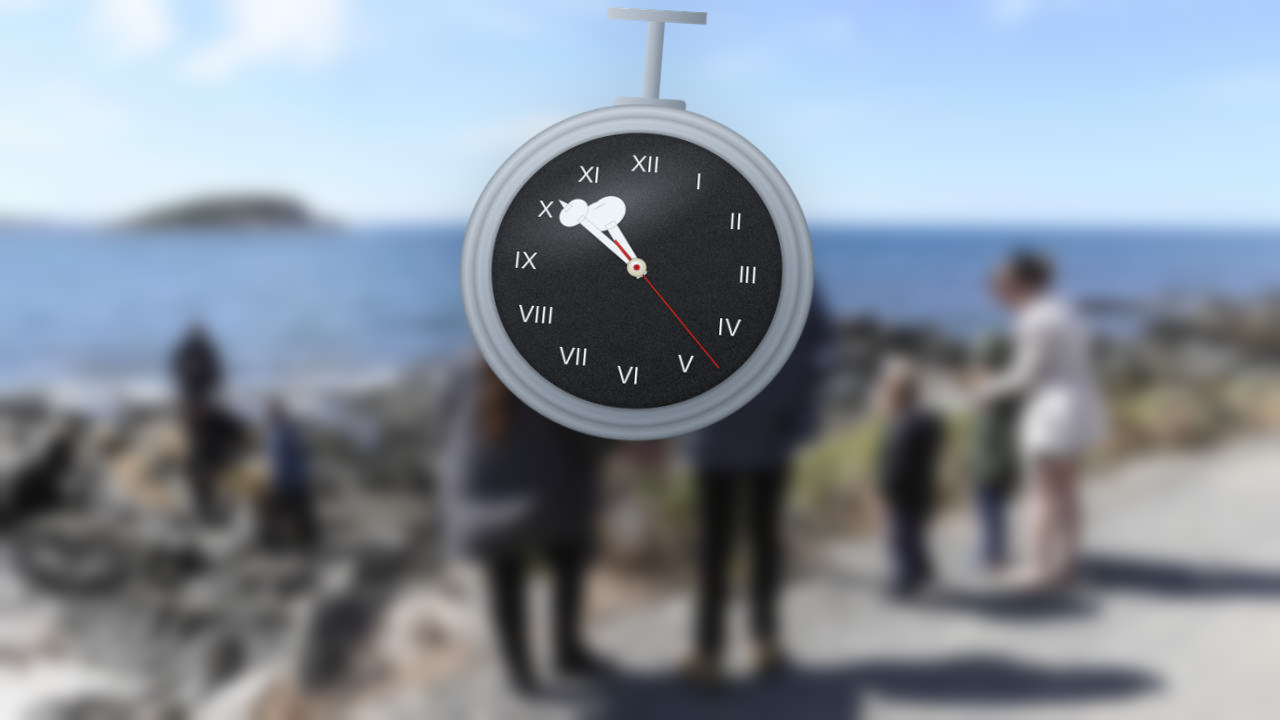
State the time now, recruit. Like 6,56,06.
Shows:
10,51,23
